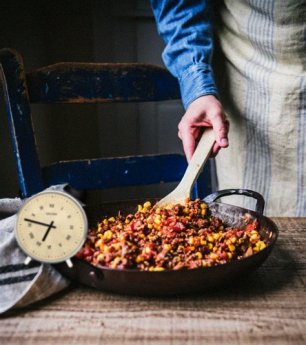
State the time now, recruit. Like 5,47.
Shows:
6,47
